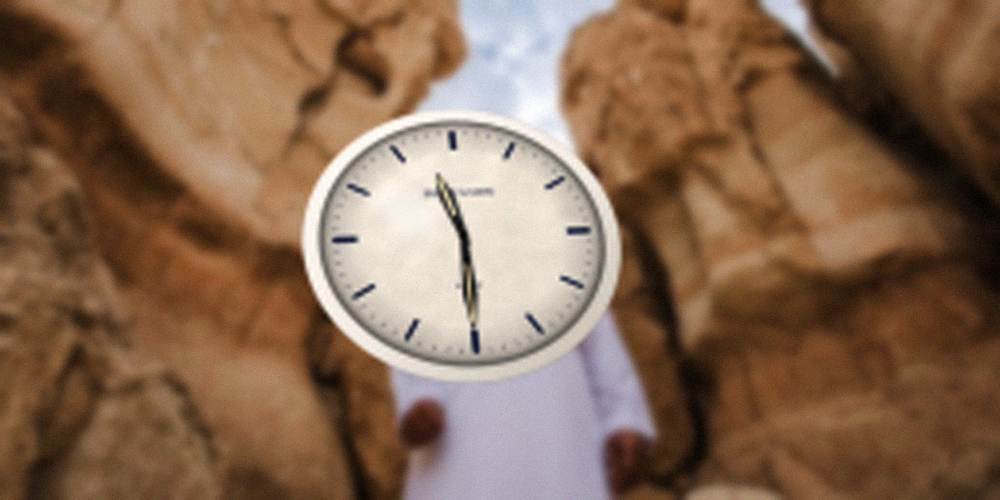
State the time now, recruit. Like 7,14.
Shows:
11,30
